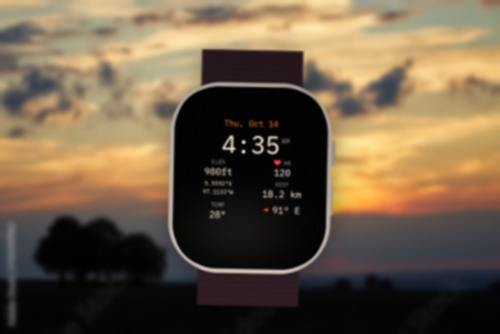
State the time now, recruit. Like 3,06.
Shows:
4,35
